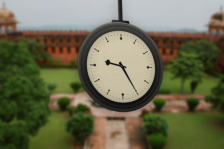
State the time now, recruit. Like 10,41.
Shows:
9,25
